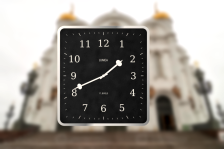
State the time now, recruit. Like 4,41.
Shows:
1,41
